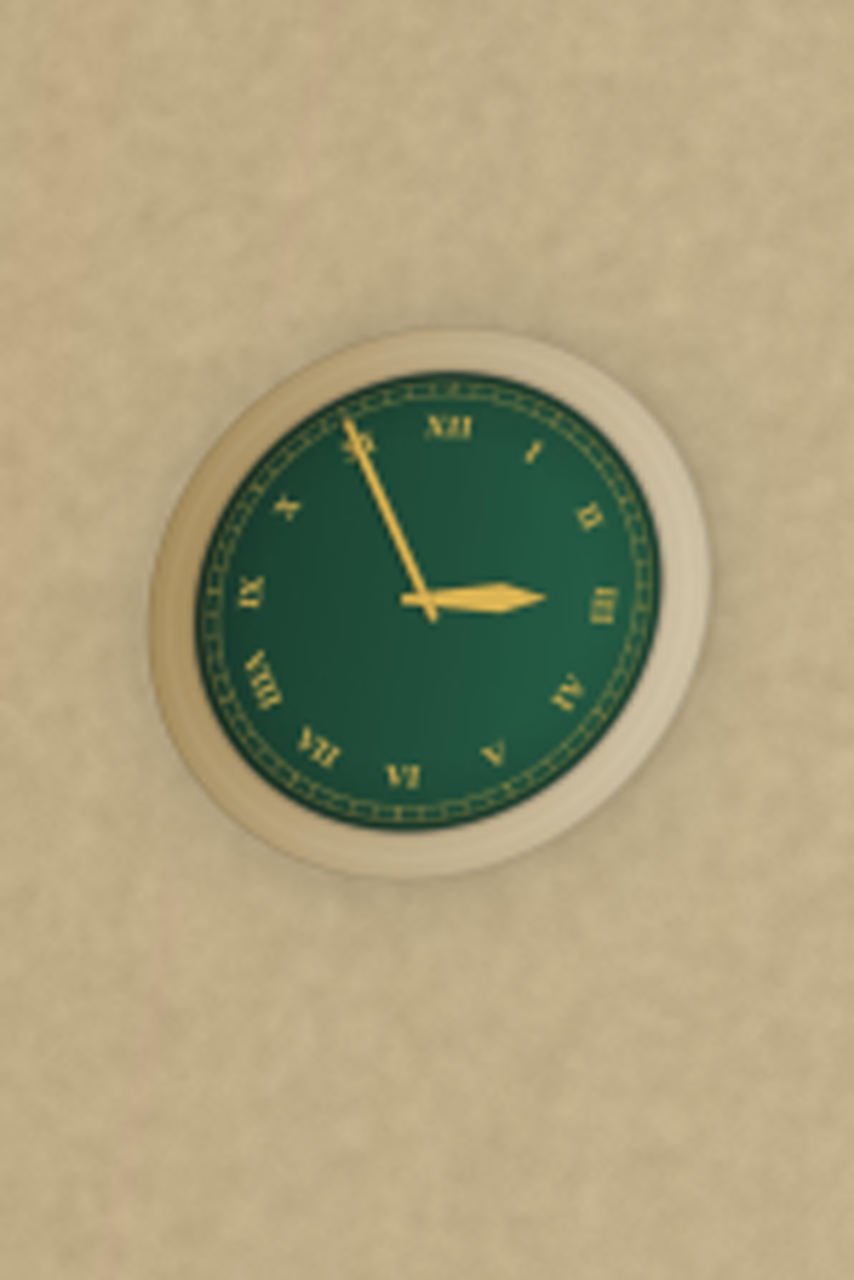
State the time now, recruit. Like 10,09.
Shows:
2,55
